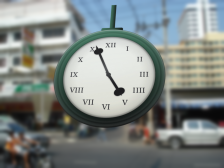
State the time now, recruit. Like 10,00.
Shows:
4,56
